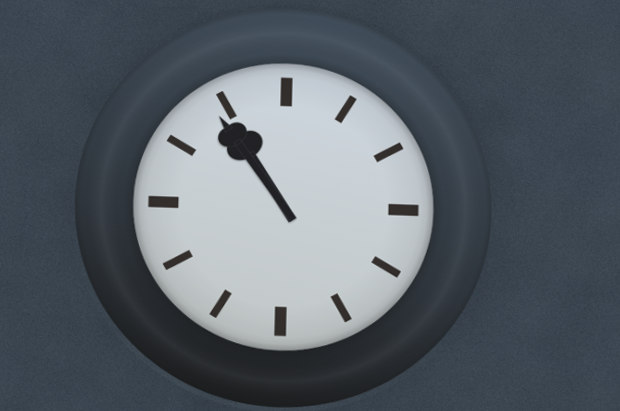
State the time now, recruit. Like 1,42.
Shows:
10,54
